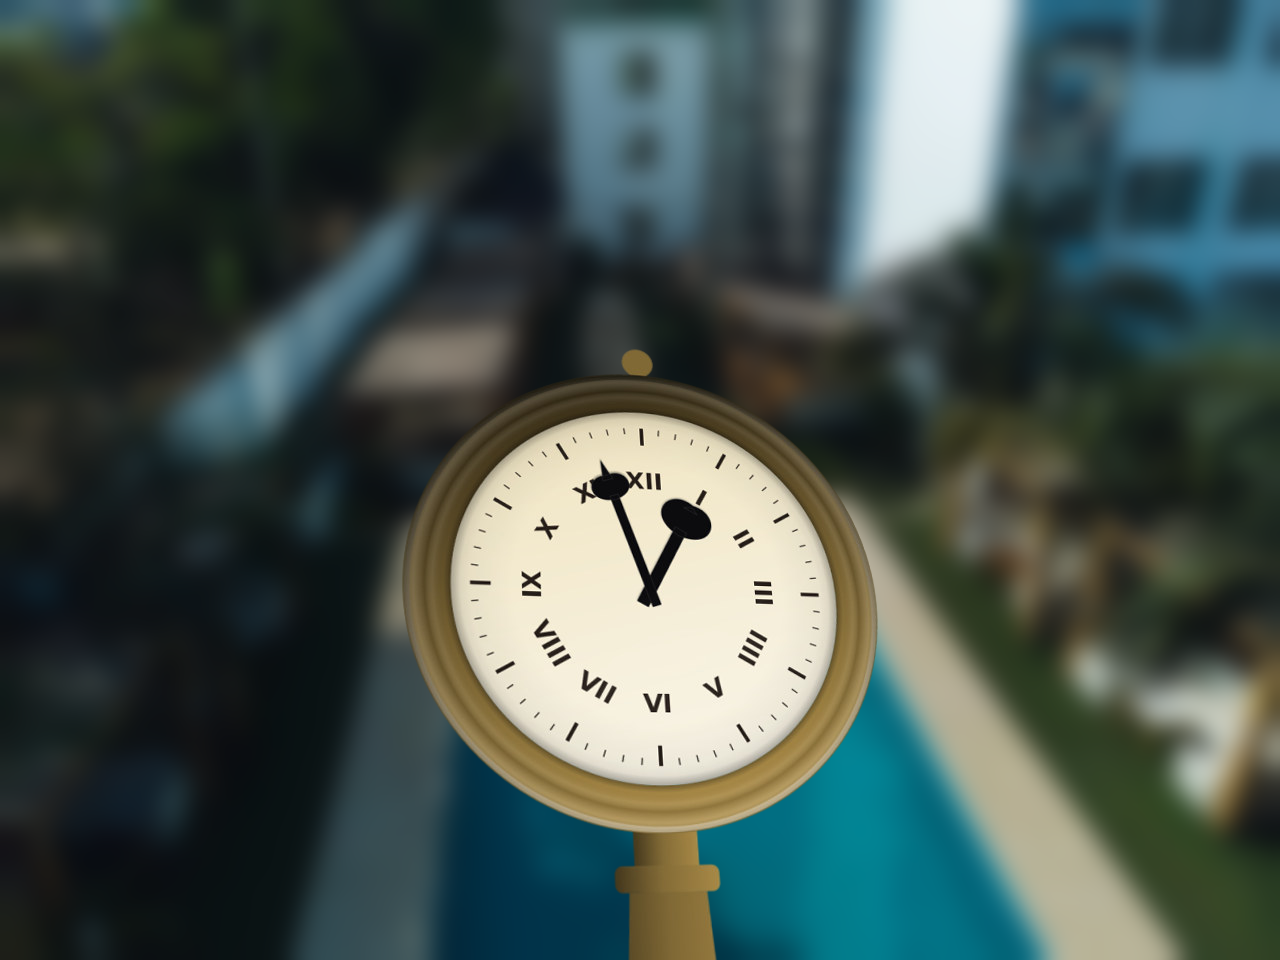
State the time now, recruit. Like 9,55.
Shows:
12,57
